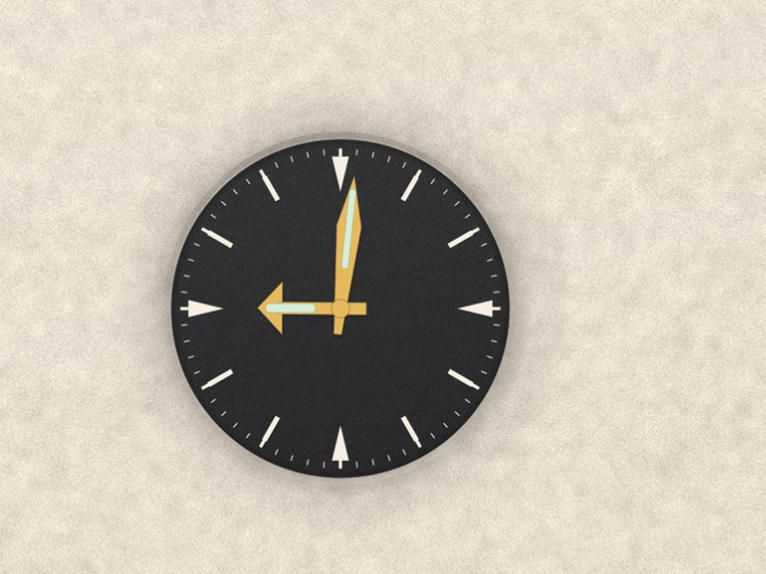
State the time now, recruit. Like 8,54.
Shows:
9,01
